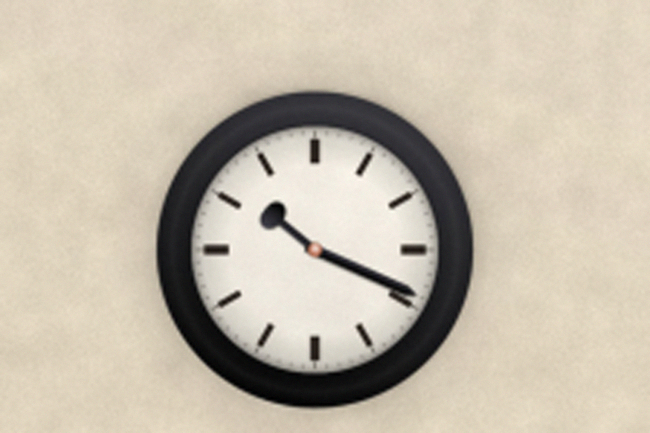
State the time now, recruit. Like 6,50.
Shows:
10,19
